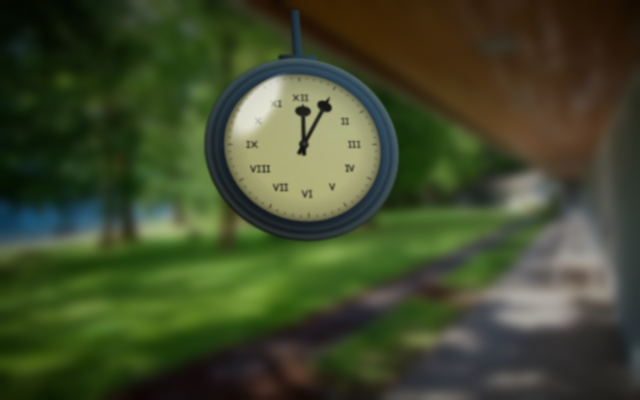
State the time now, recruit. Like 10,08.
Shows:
12,05
